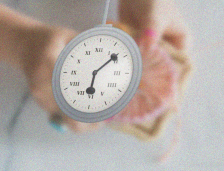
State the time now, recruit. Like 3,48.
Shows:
6,08
